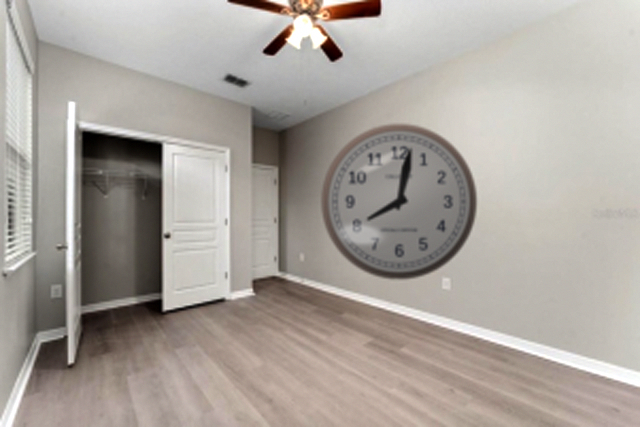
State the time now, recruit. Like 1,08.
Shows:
8,02
